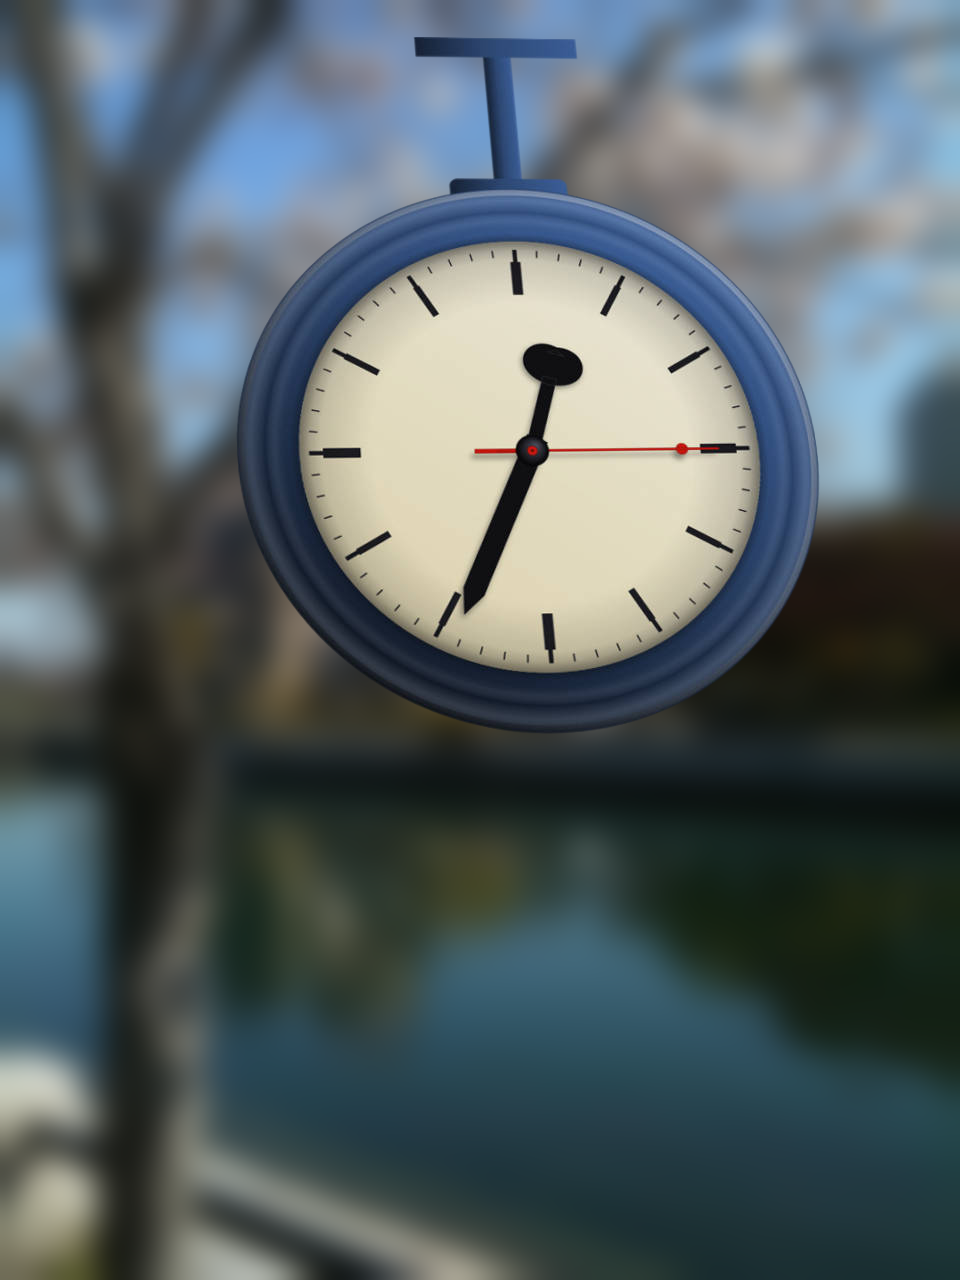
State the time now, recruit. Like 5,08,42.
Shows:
12,34,15
